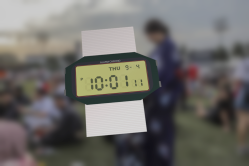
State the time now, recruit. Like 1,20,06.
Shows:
10,01,11
